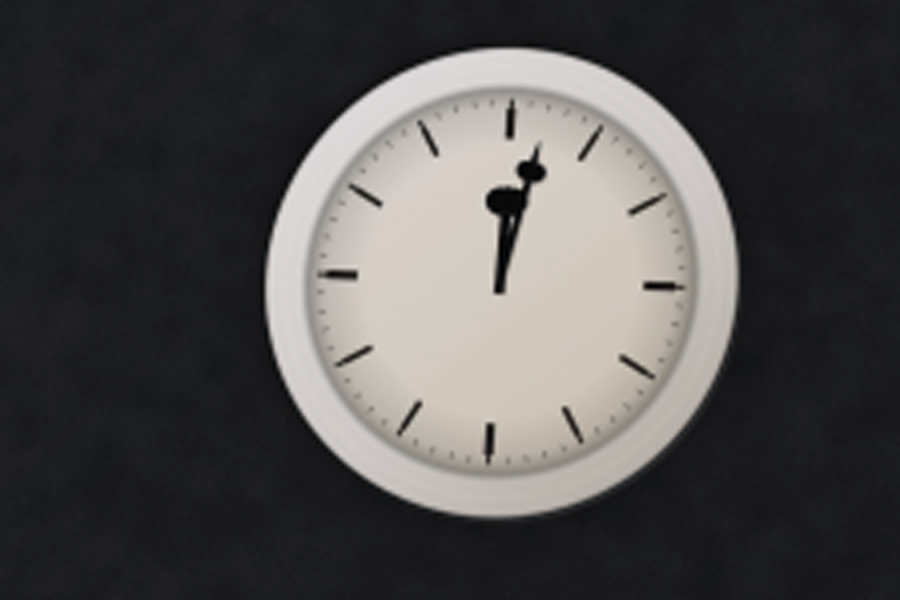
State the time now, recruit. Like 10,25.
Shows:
12,02
